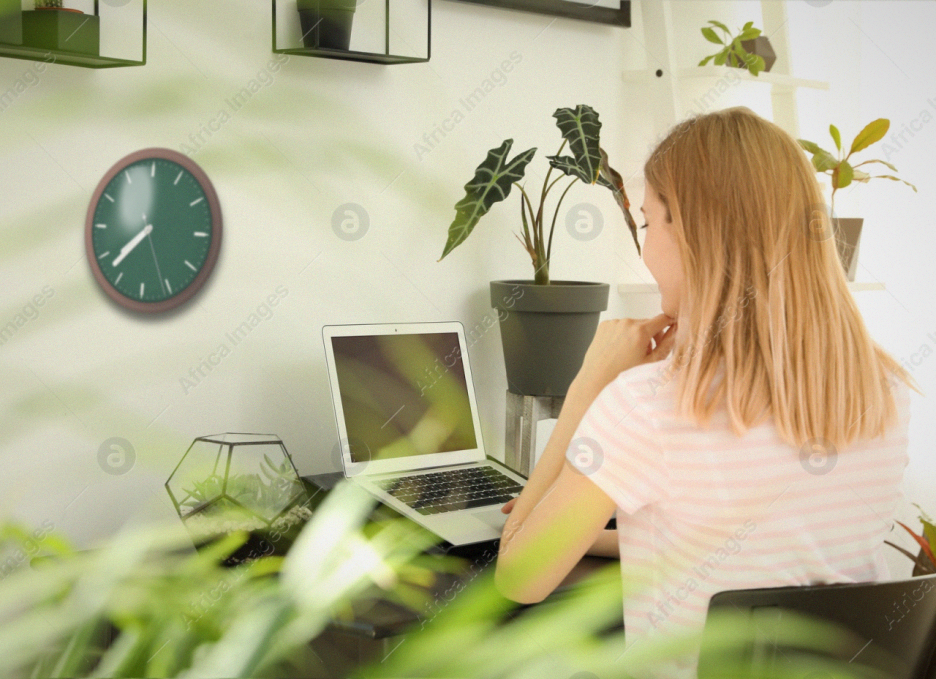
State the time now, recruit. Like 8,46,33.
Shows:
7,37,26
